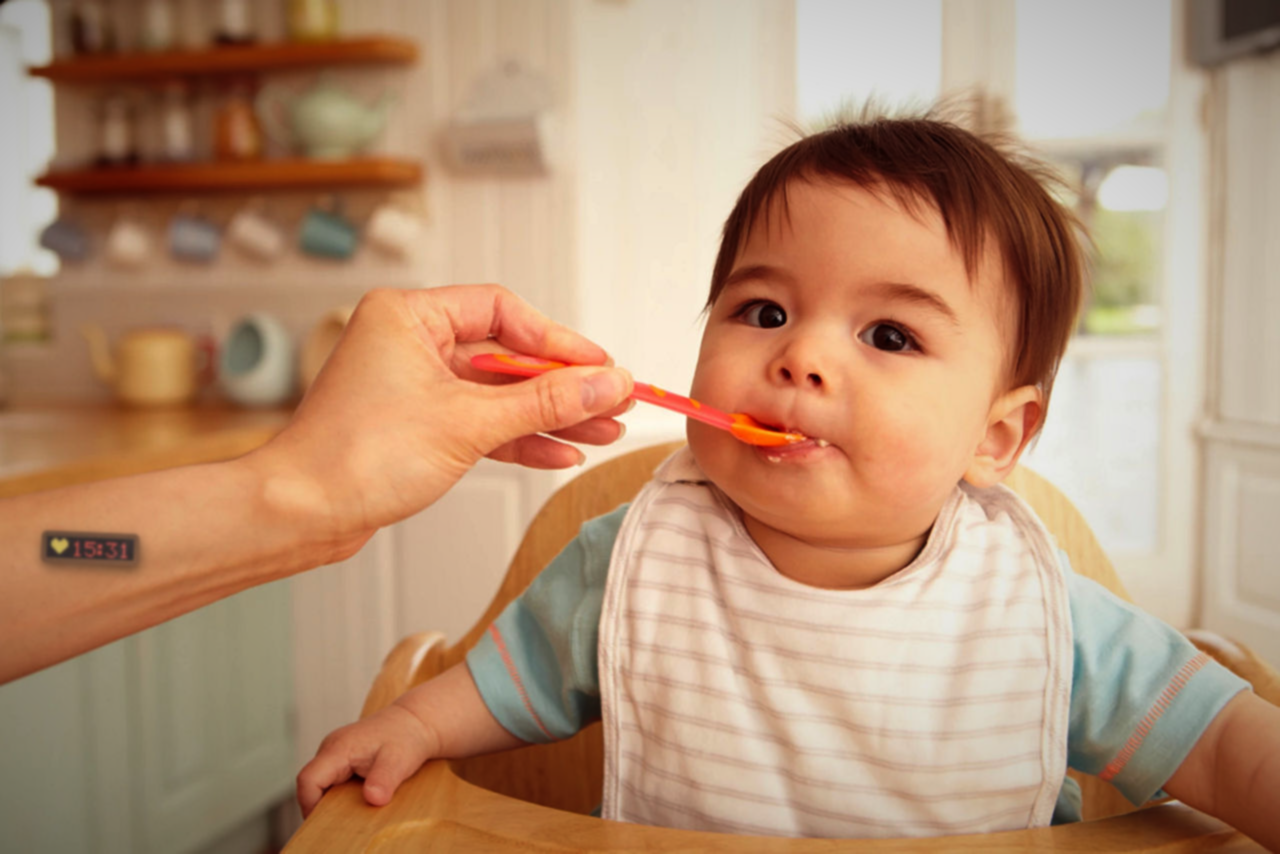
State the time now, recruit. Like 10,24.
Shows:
15,31
